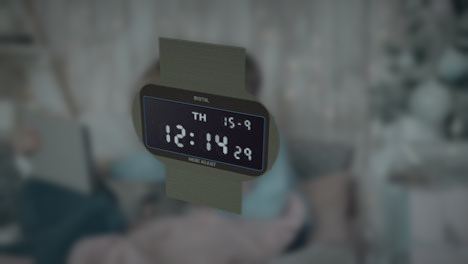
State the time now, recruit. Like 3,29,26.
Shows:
12,14,29
